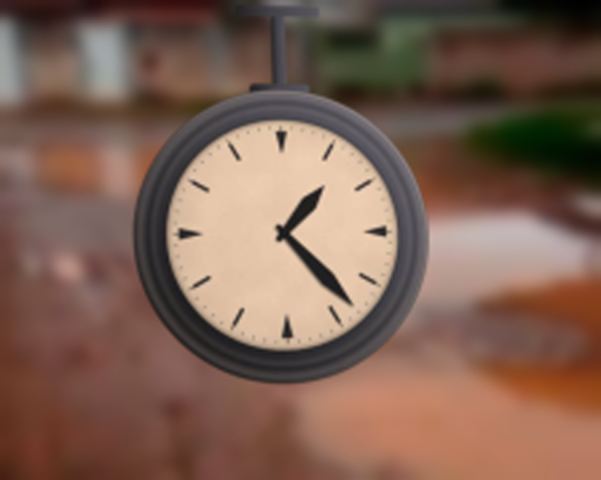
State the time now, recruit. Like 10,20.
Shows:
1,23
